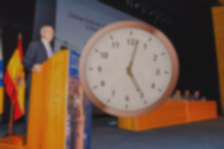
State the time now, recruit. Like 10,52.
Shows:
5,02
